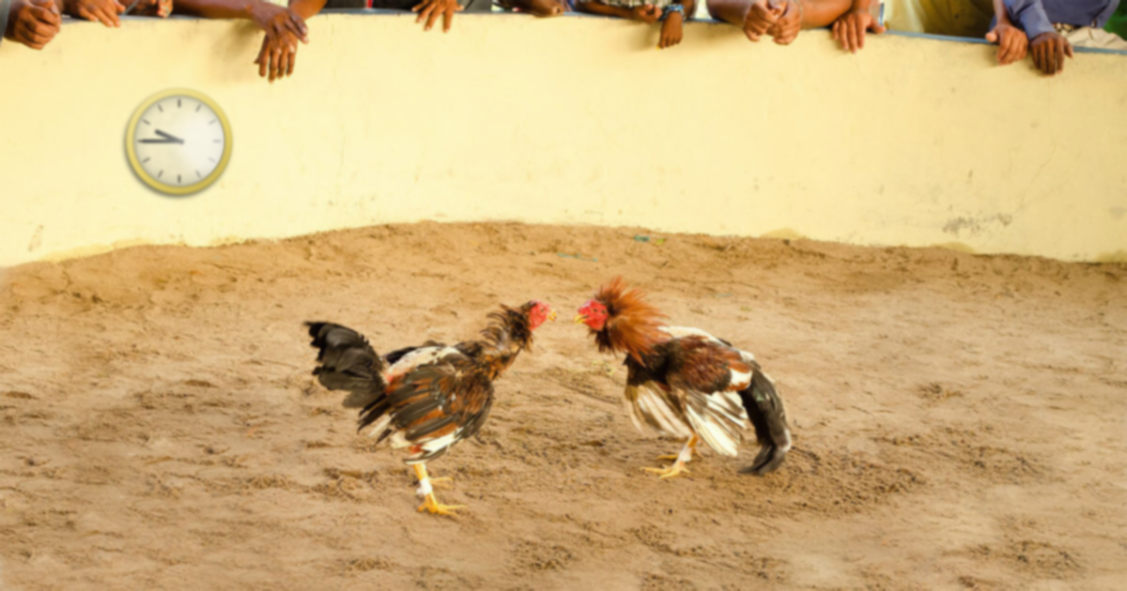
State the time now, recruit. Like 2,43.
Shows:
9,45
